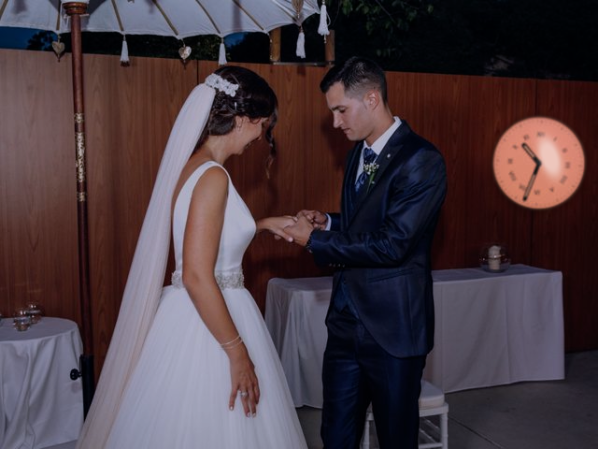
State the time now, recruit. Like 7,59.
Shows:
10,33
